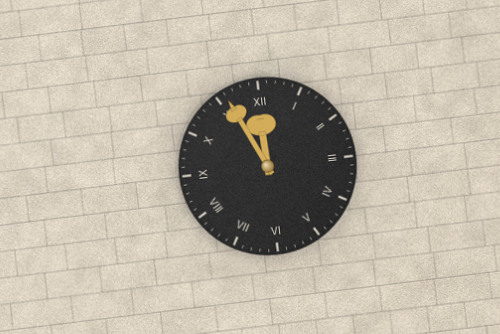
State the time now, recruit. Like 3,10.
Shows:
11,56
